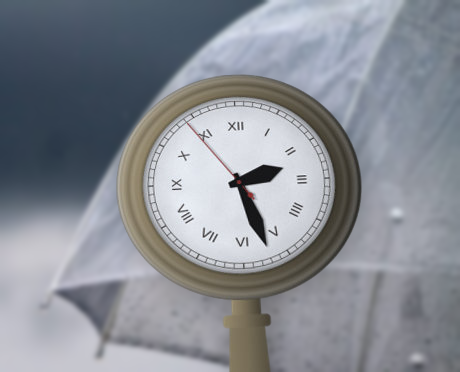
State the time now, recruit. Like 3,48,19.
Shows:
2,26,54
